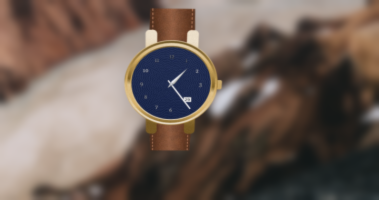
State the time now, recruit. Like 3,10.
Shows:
1,24
